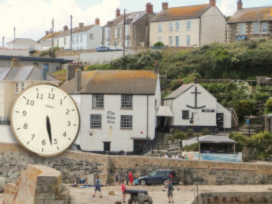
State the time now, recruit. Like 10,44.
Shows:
5,27
